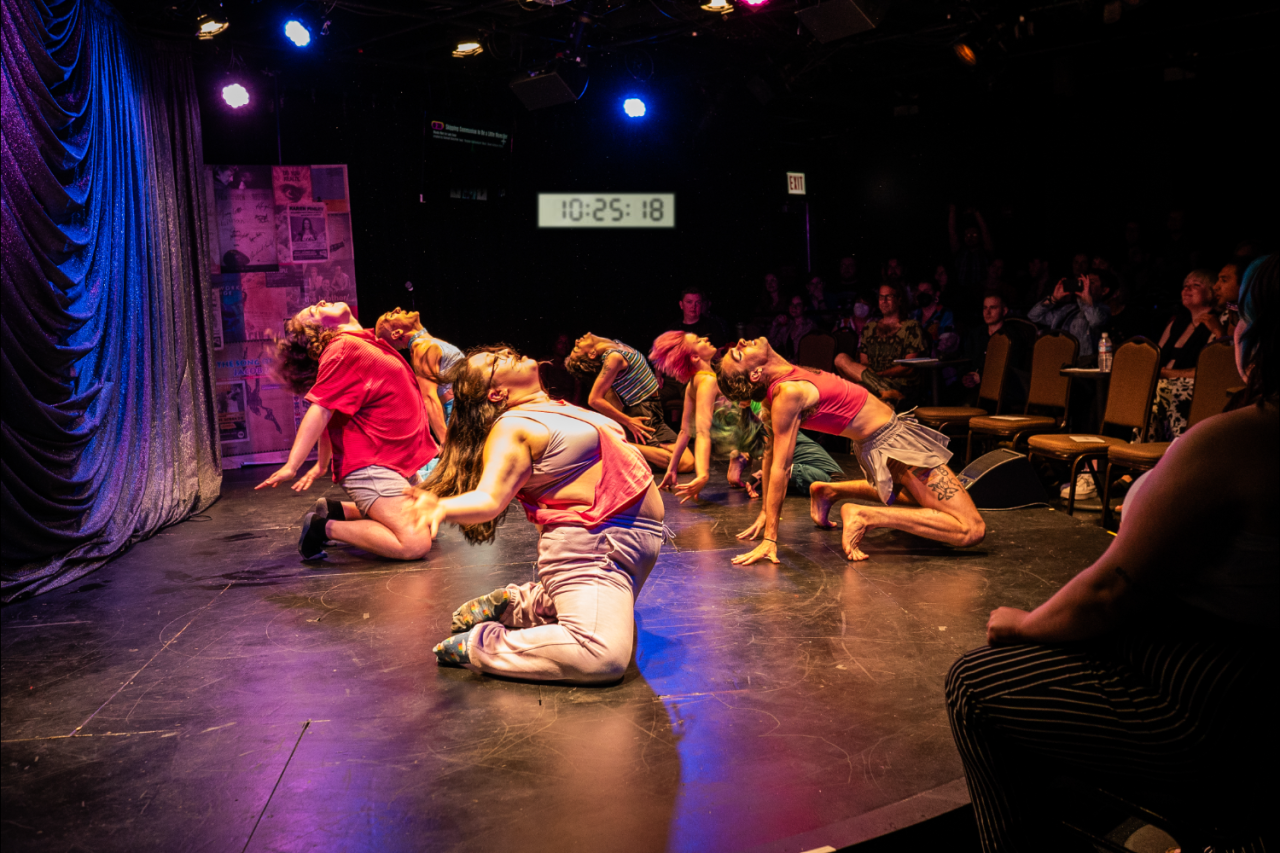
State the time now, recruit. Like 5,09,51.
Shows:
10,25,18
